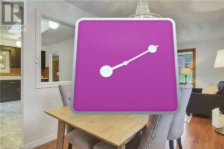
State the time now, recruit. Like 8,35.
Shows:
8,10
